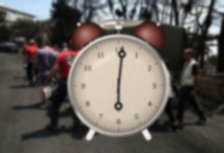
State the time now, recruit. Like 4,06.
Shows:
6,01
